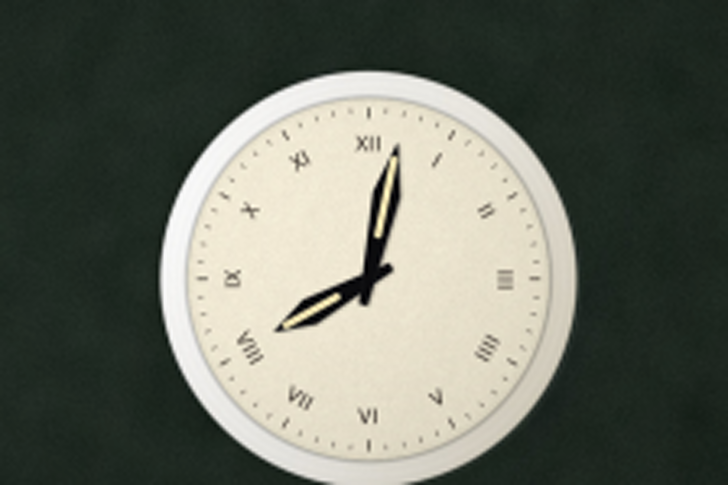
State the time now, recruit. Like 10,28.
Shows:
8,02
